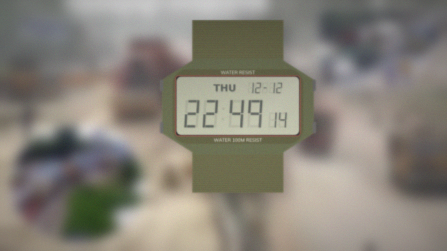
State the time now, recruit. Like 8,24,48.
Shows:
22,49,14
